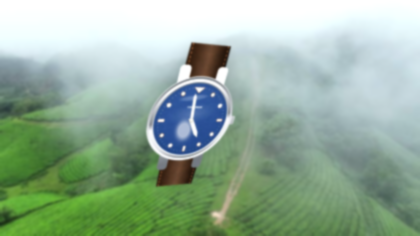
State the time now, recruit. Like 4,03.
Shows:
4,59
